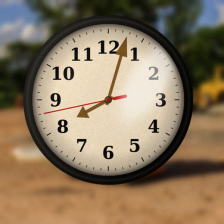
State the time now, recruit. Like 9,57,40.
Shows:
8,02,43
